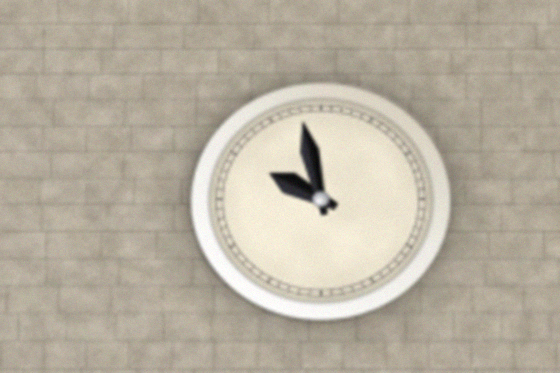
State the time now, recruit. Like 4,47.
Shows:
9,58
